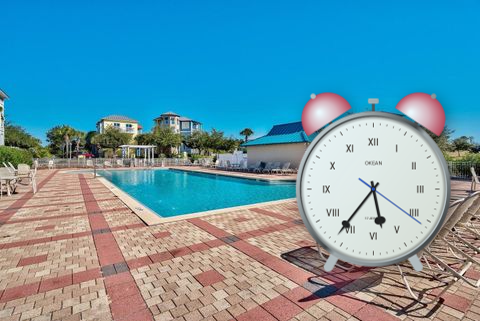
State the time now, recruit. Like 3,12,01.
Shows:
5,36,21
